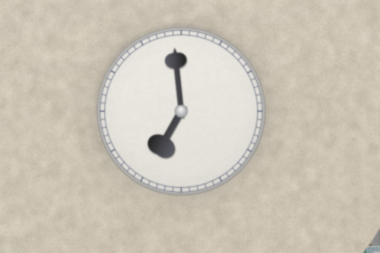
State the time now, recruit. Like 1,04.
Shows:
6,59
